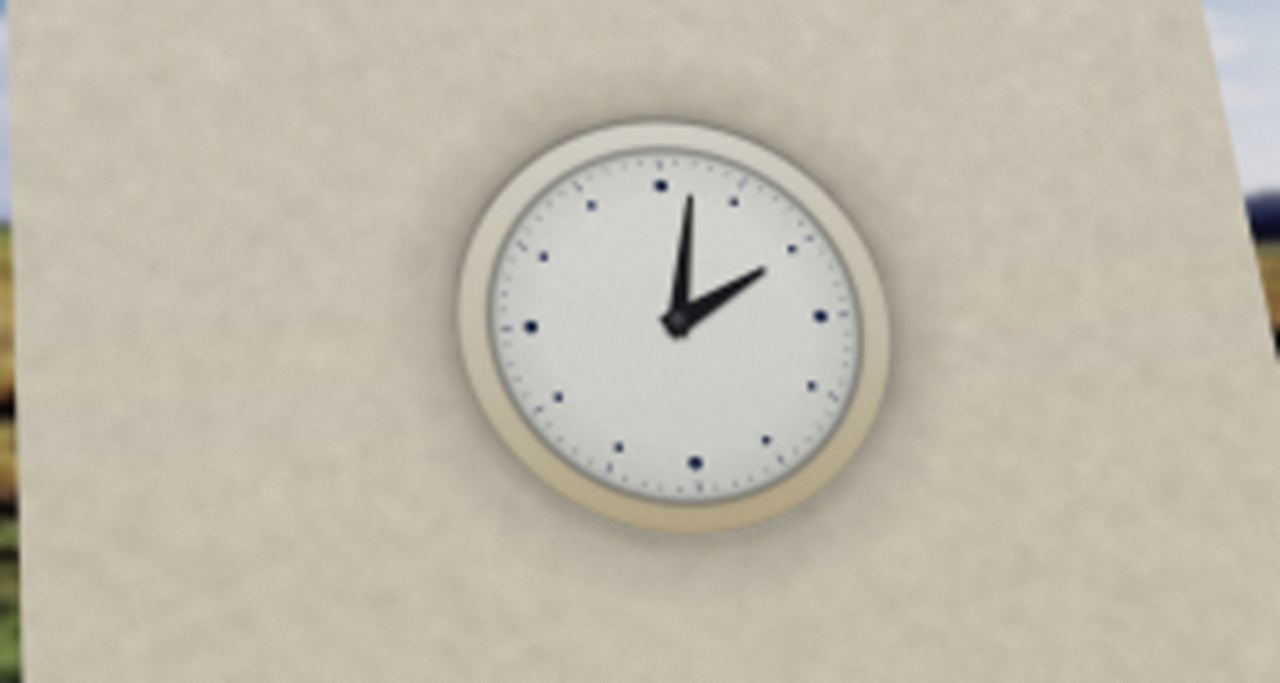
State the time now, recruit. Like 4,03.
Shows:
2,02
